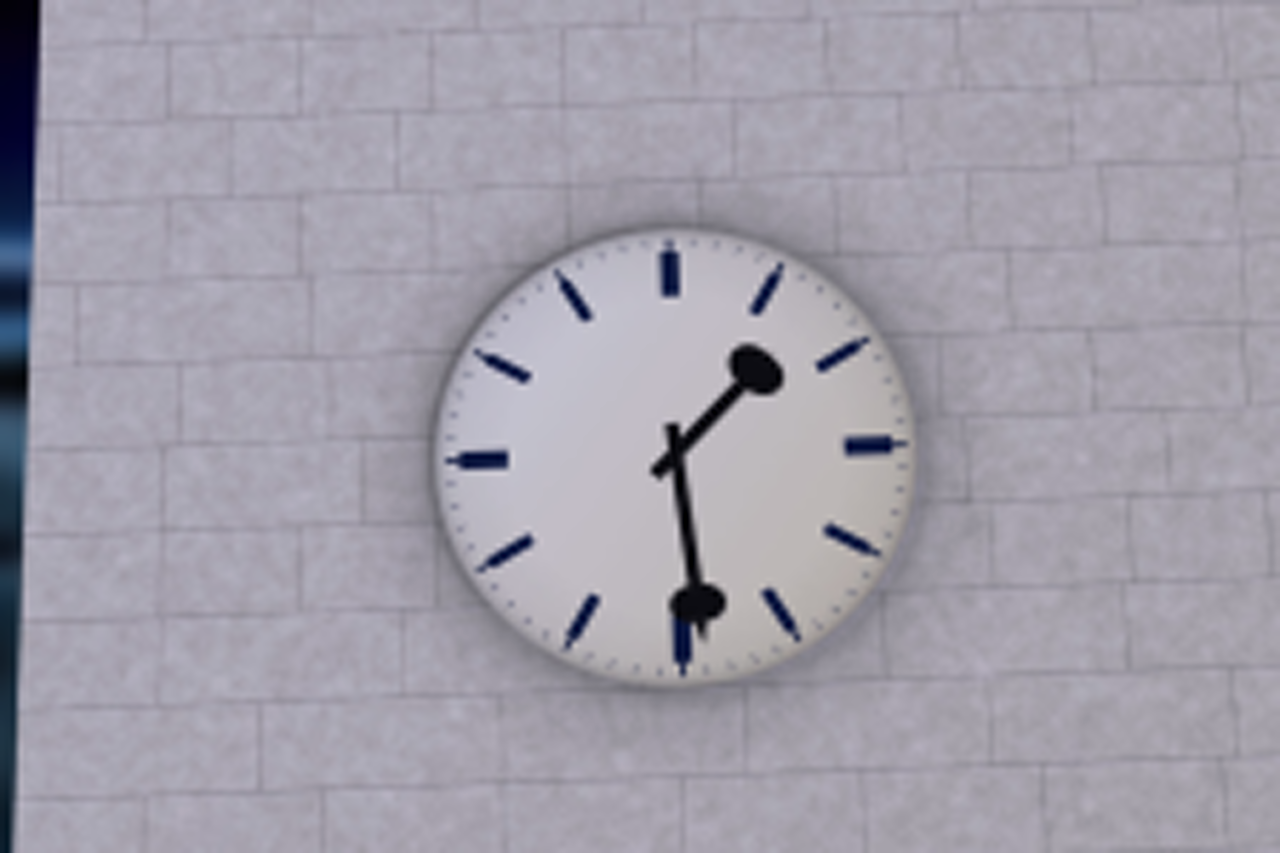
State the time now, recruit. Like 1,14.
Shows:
1,29
